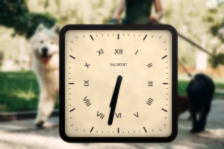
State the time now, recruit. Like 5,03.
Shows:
6,32
